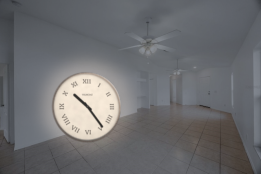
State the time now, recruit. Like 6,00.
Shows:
10,24
